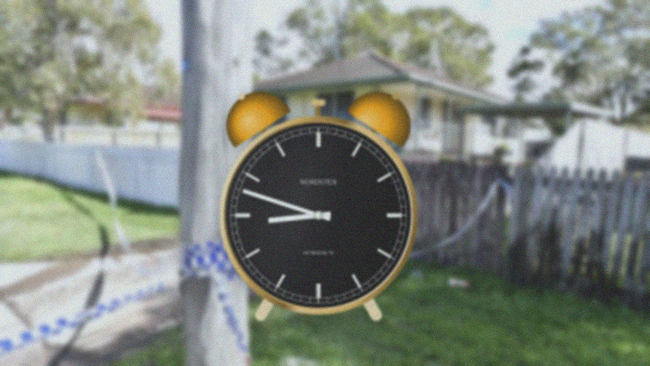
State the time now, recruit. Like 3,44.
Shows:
8,48
